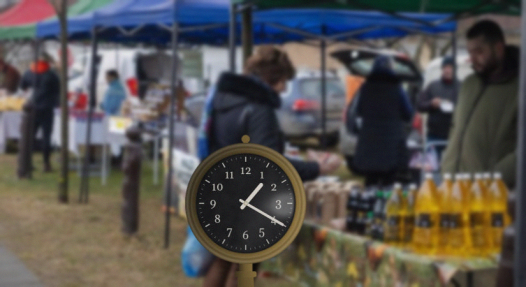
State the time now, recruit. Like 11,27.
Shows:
1,20
